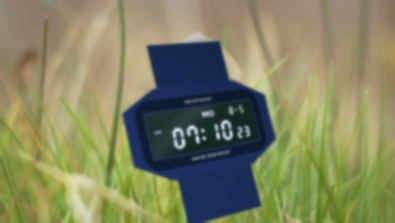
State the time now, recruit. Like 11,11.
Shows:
7,10
